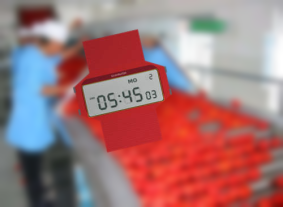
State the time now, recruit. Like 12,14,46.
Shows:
5,45,03
